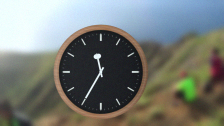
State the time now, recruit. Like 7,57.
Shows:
11,35
